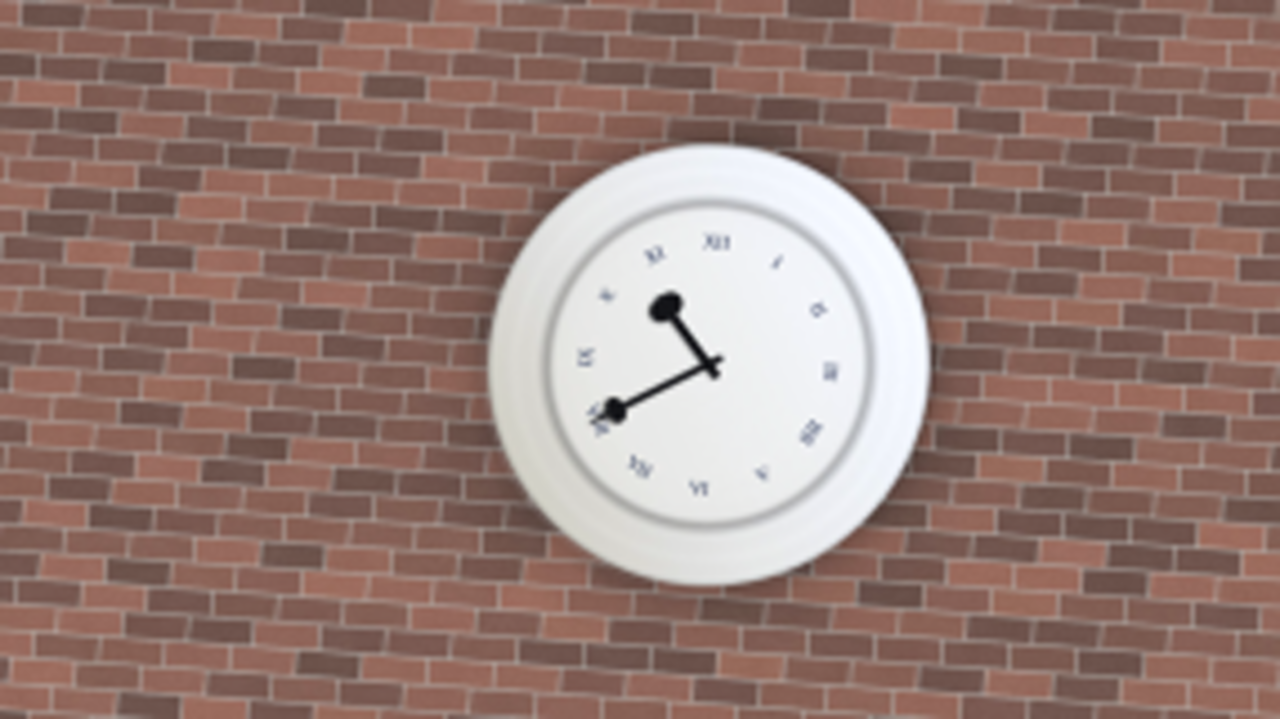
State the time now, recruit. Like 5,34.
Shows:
10,40
